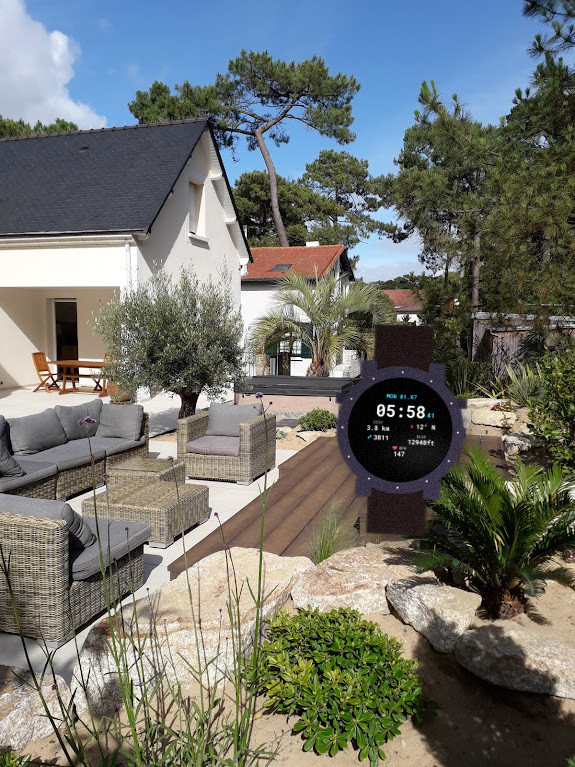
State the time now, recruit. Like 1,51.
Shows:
5,58
